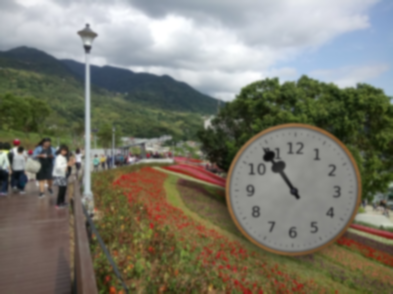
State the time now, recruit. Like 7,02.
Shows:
10,54
